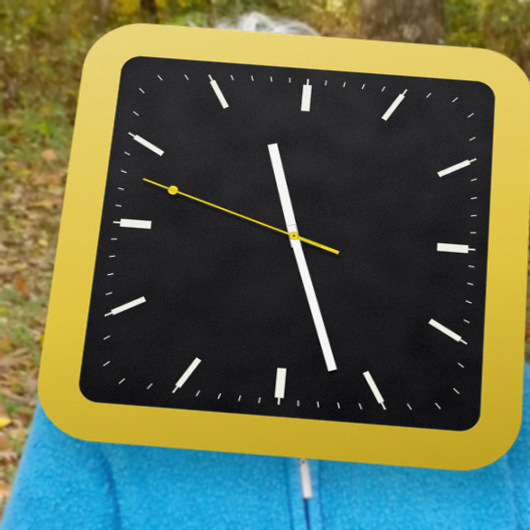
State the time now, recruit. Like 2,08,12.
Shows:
11,26,48
